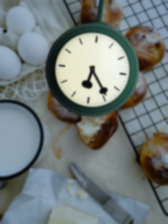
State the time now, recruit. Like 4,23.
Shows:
6,24
